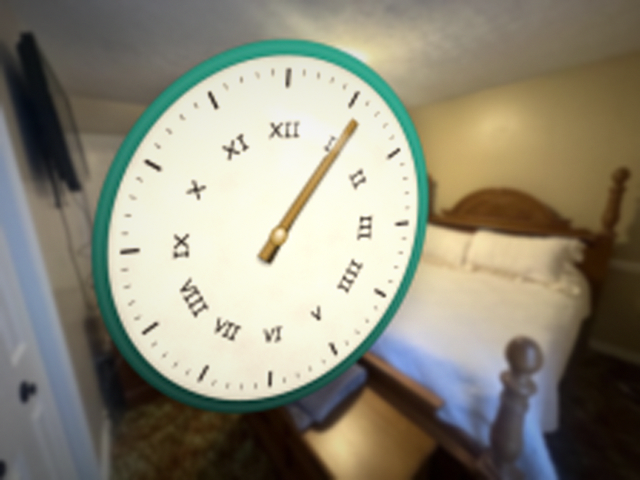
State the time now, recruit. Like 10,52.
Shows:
1,06
